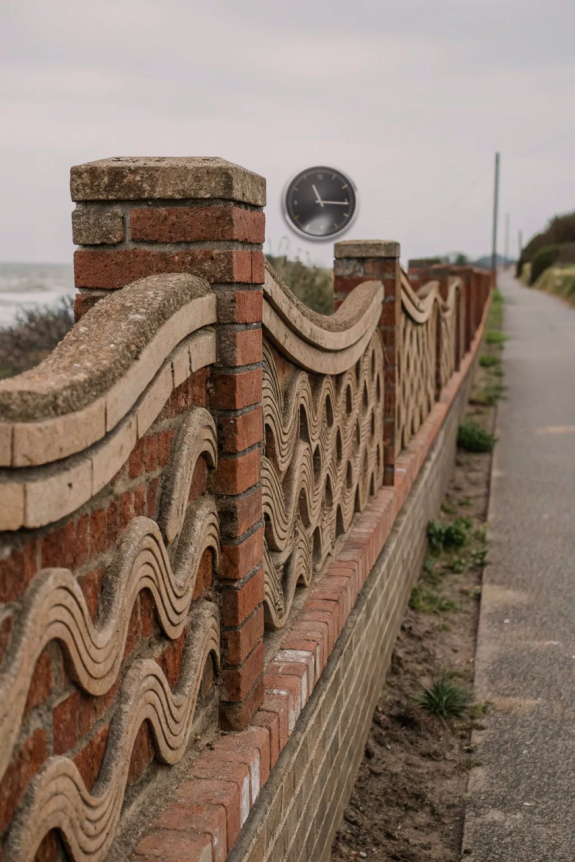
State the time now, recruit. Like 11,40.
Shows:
11,16
